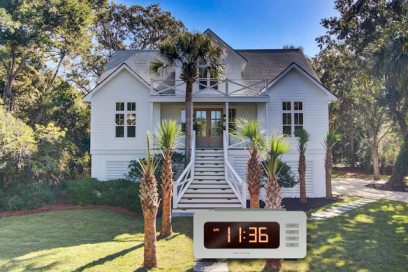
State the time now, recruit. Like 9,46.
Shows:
11,36
